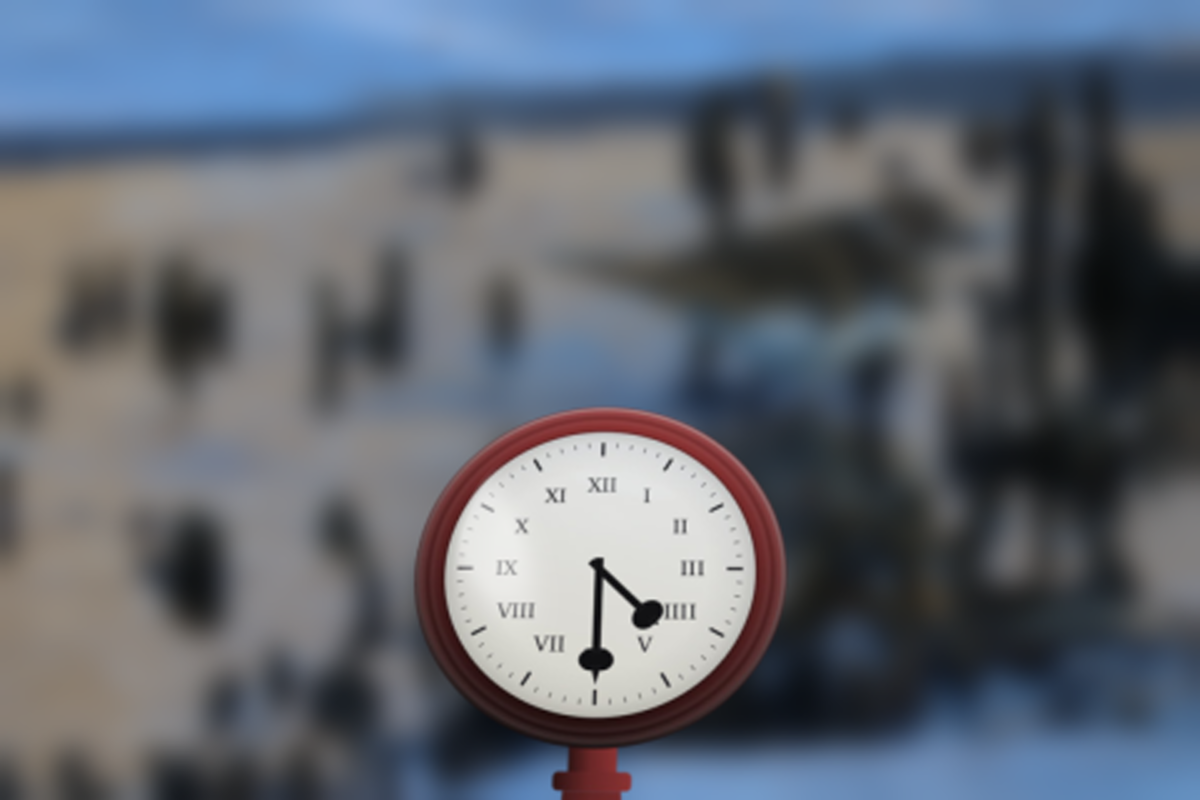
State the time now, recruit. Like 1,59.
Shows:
4,30
